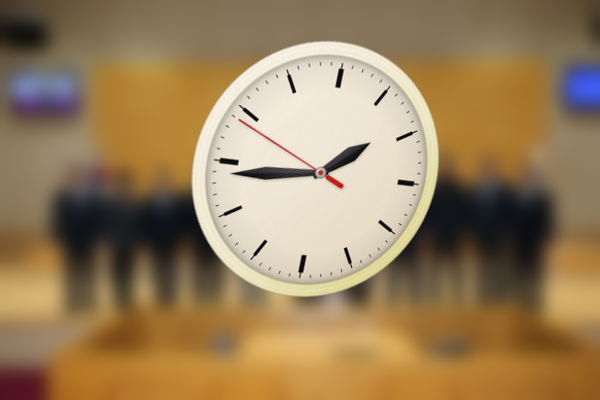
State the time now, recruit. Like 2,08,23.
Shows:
1,43,49
